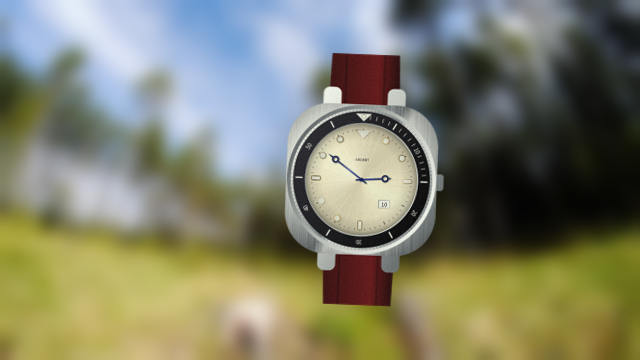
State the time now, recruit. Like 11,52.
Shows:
2,51
